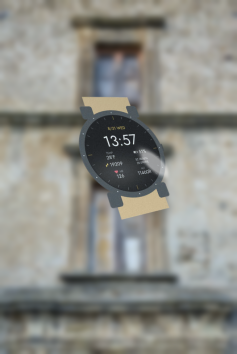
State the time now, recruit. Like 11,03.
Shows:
13,57
